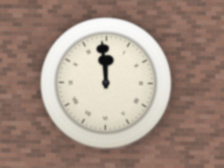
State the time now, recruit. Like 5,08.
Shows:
11,59
